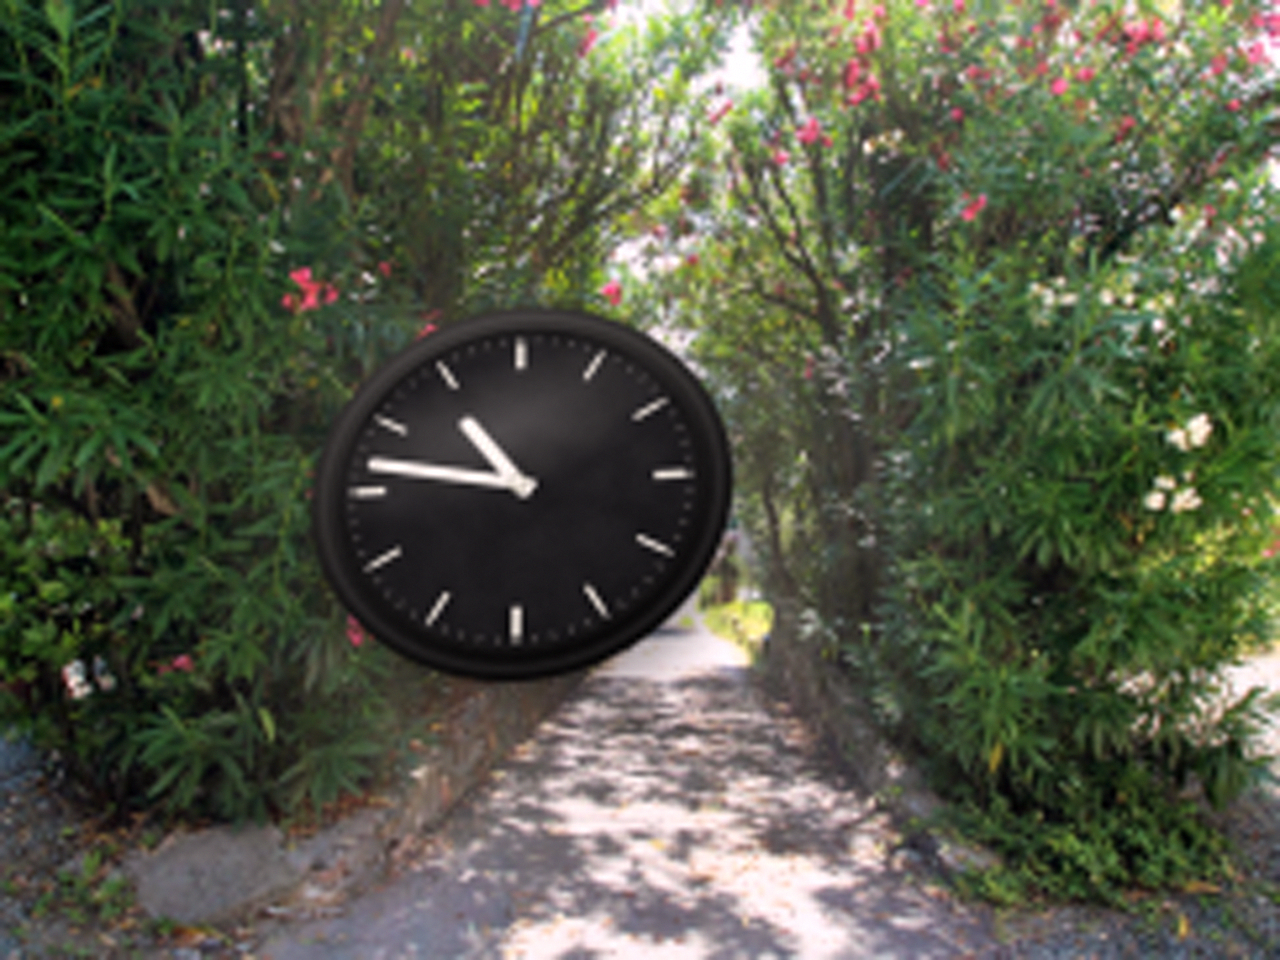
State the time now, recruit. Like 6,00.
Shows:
10,47
